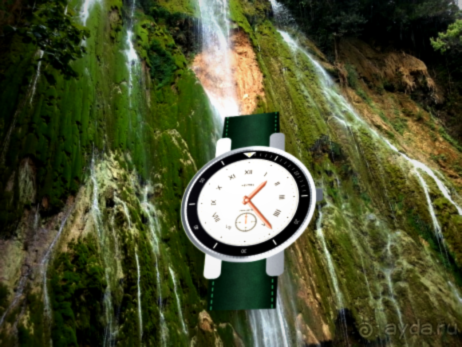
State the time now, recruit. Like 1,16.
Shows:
1,24
